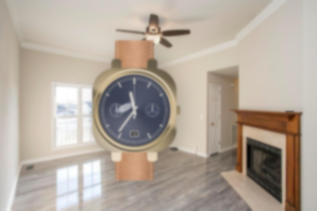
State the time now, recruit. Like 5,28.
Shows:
11,36
